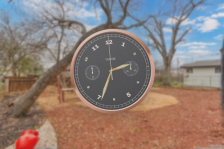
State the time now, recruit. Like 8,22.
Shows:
2,34
